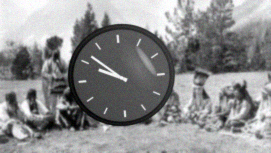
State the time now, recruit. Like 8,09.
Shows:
9,52
